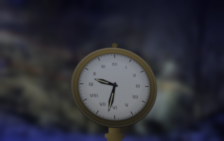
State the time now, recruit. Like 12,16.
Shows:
9,32
